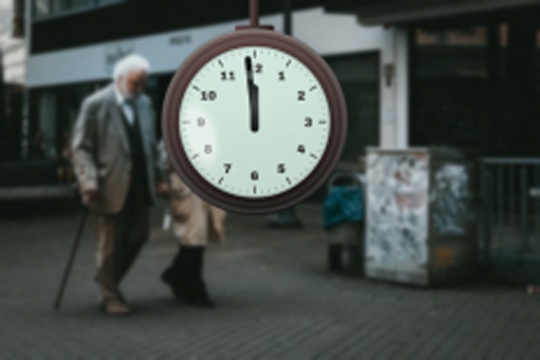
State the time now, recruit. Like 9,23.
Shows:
11,59
